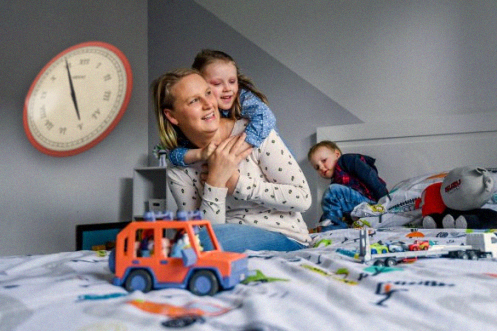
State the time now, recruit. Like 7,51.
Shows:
4,55
